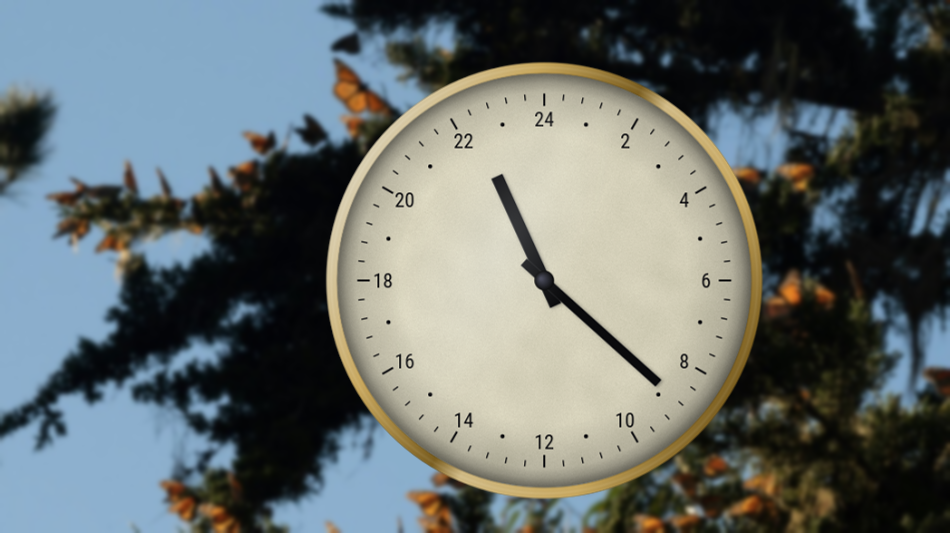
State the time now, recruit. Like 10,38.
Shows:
22,22
